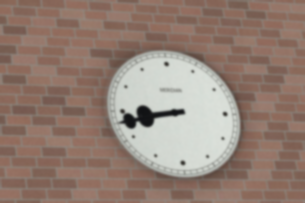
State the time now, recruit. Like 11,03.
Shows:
8,43
